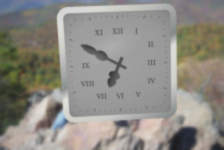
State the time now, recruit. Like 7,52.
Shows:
6,50
